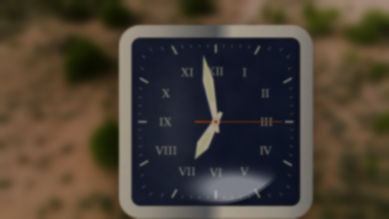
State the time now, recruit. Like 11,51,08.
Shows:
6,58,15
